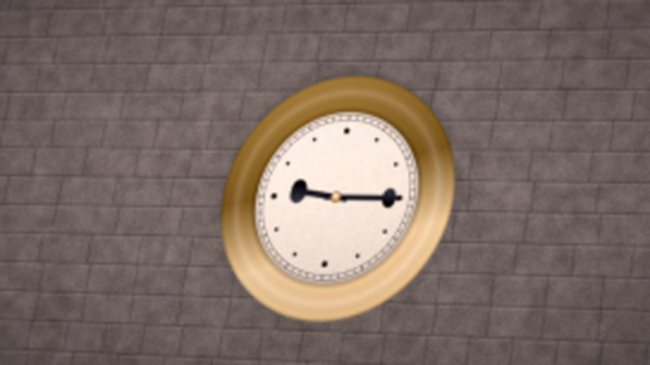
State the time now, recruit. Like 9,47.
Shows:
9,15
